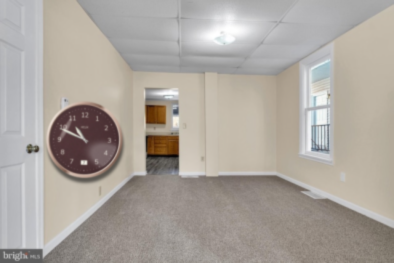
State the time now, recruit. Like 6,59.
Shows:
10,49
